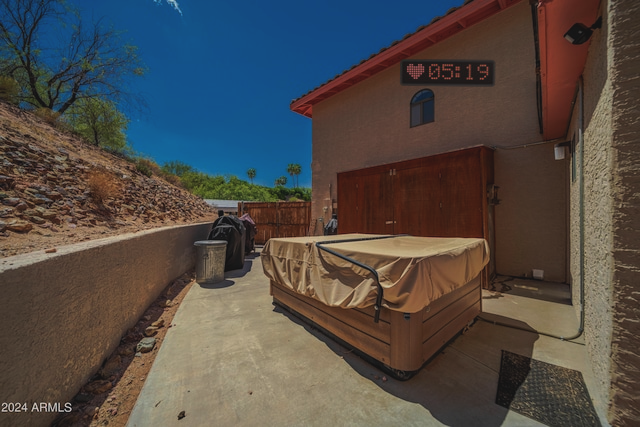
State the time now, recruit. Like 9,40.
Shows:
5,19
